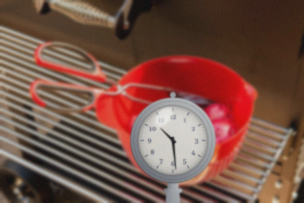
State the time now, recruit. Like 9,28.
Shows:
10,29
